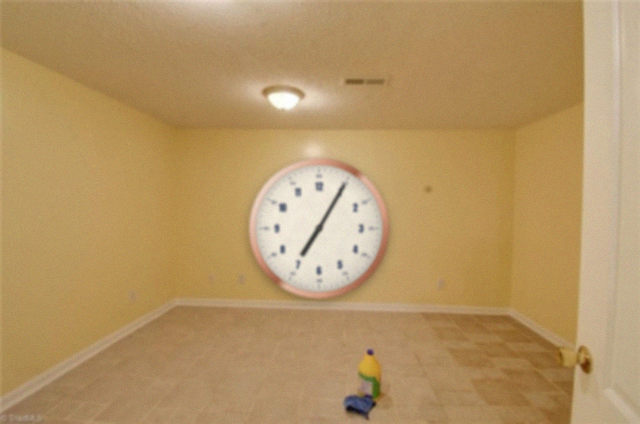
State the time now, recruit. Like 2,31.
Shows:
7,05
